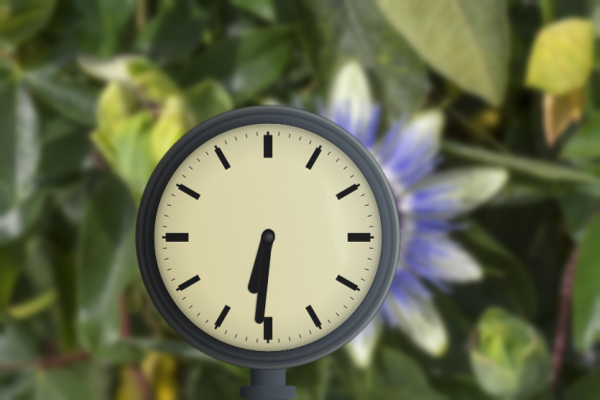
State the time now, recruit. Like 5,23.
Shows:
6,31
